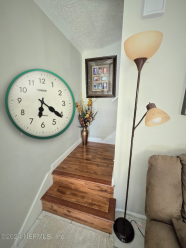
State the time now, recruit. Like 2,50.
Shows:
6,21
